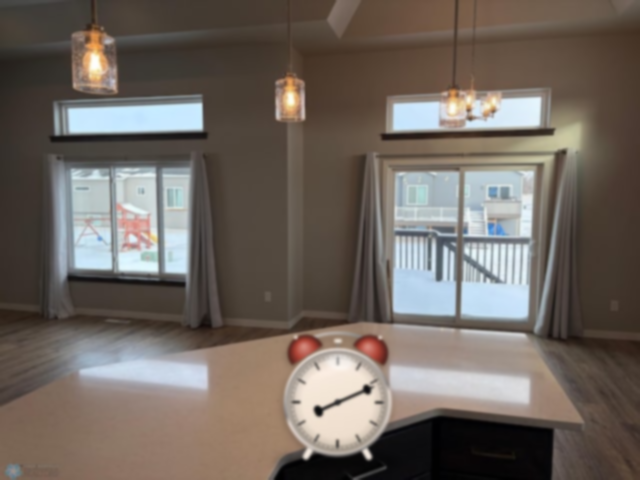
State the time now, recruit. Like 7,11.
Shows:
8,11
